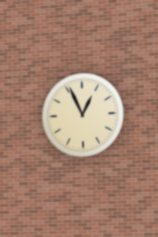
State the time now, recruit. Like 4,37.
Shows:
12,56
